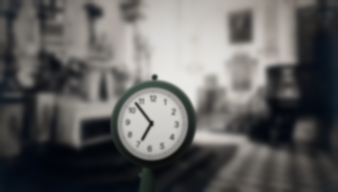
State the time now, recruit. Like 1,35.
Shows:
6,53
